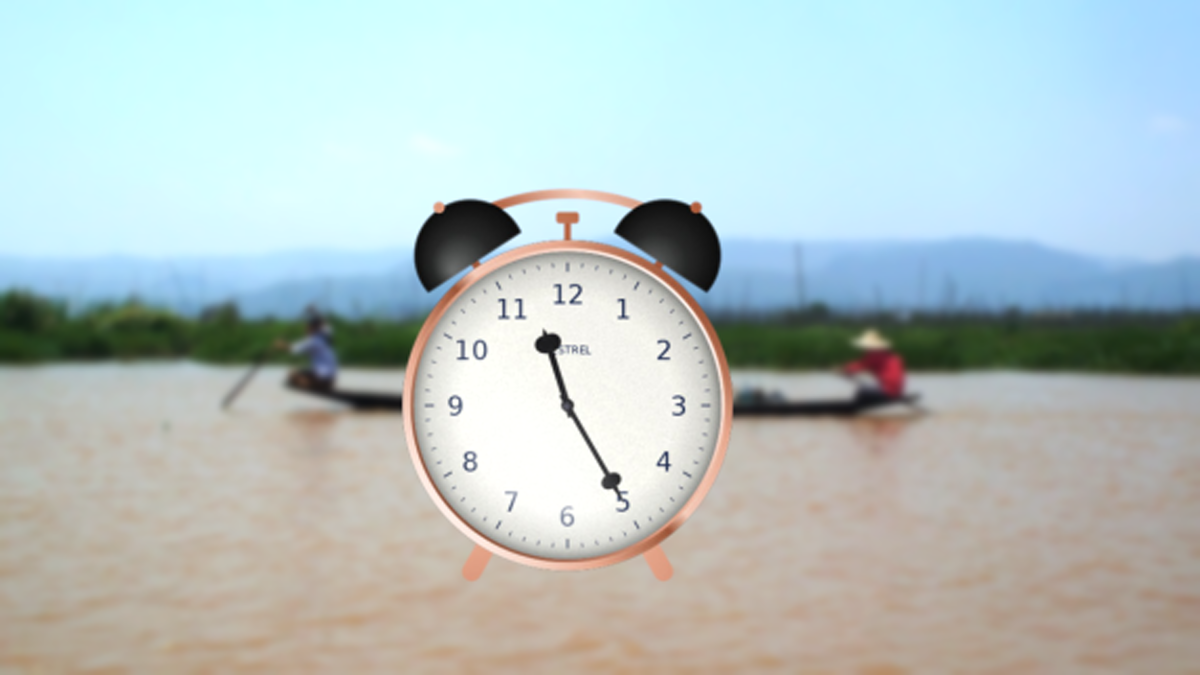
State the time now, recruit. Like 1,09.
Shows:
11,25
